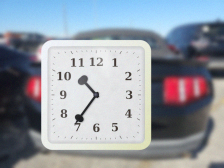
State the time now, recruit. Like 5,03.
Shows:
10,36
